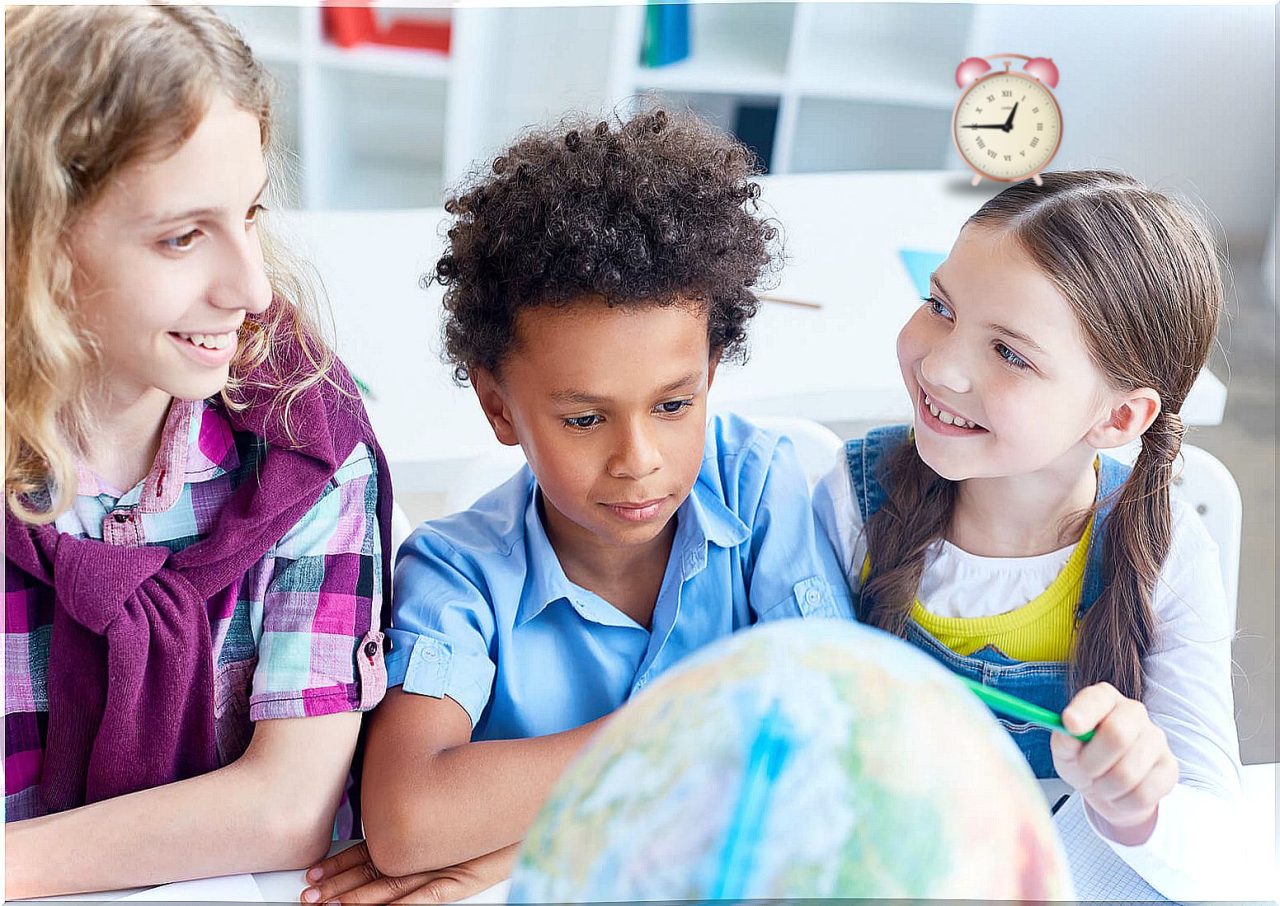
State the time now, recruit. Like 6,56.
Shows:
12,45
